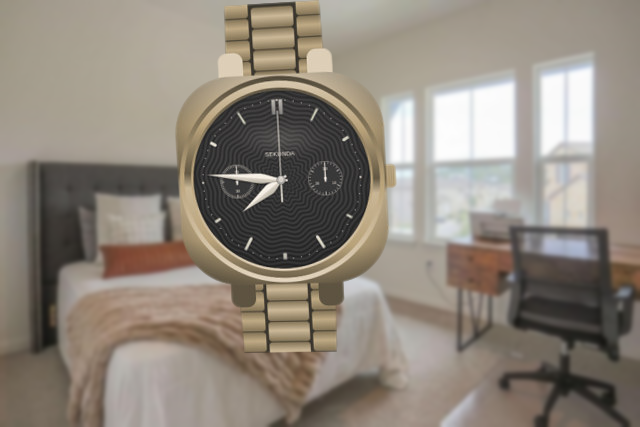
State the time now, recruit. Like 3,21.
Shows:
7,46
